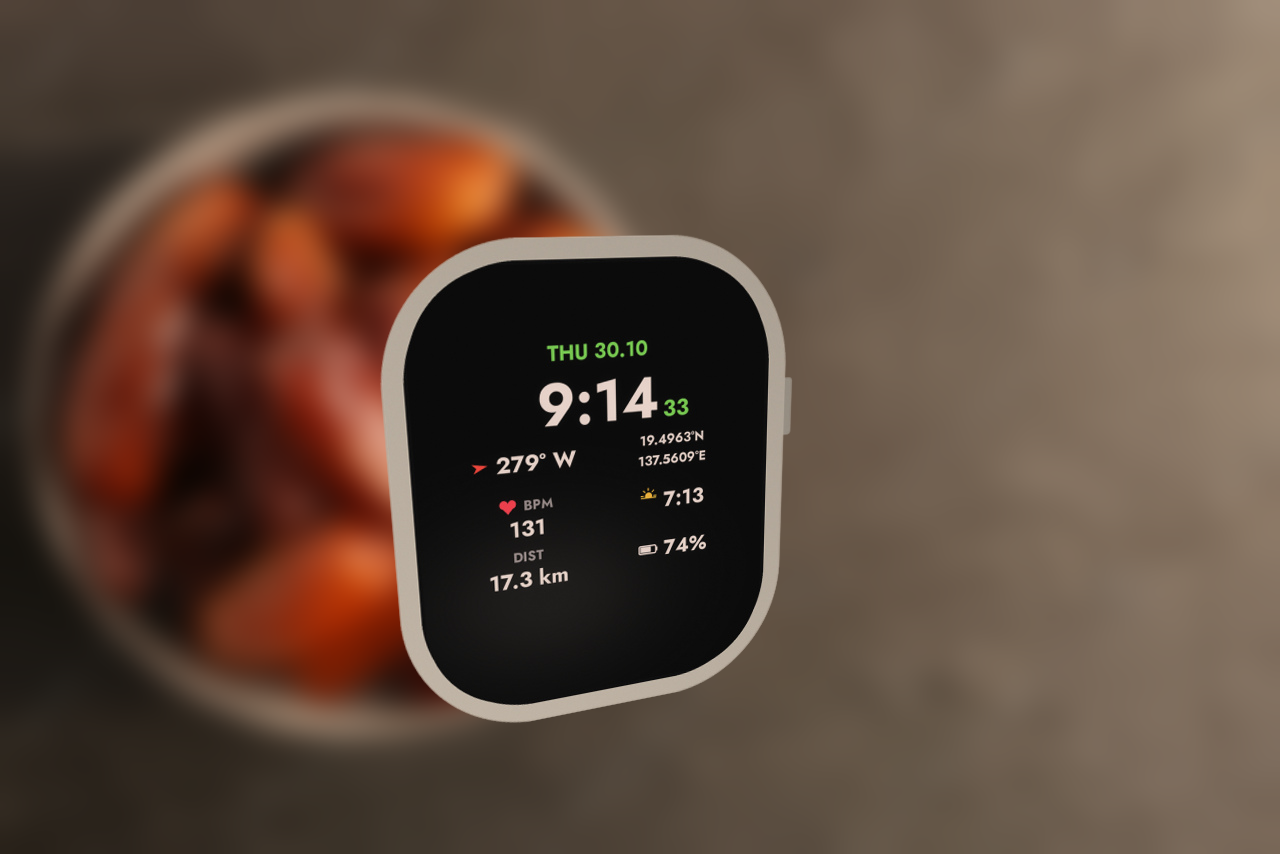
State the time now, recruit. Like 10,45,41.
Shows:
9,14,33
